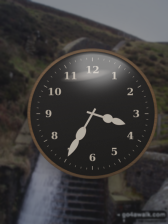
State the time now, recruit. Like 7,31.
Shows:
3,35
